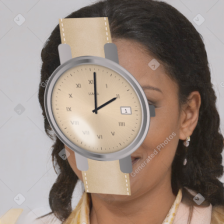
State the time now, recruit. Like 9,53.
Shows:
2,01
